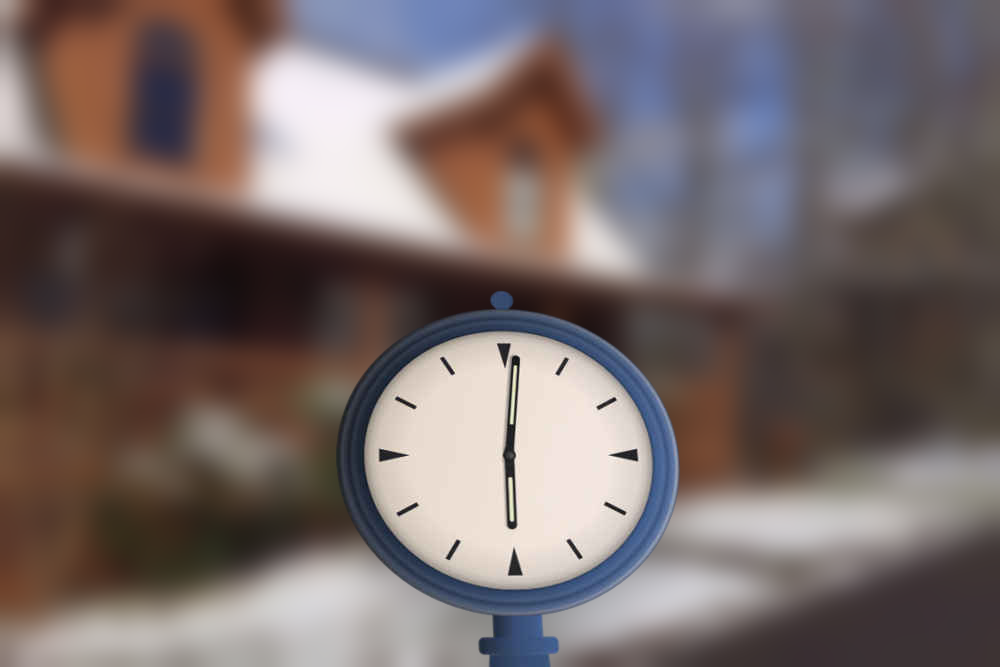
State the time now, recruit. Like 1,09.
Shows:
6,01
